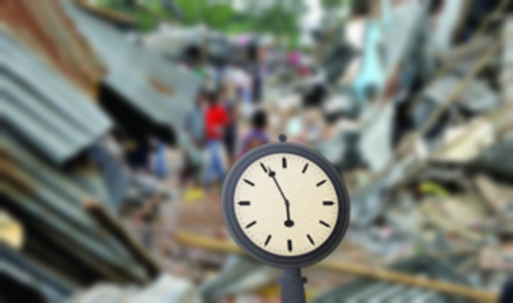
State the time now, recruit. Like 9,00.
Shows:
5,56
